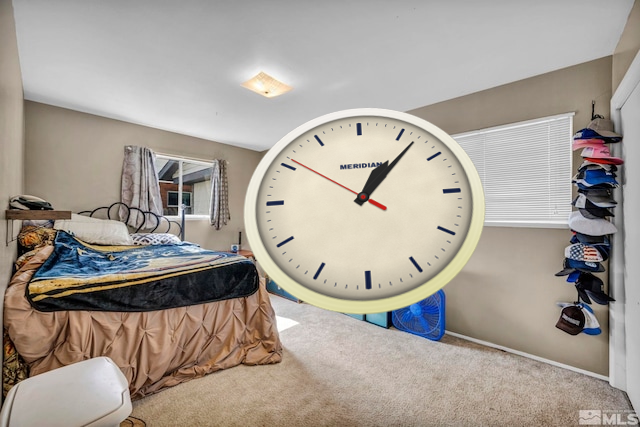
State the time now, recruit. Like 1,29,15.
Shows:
1,06,51
